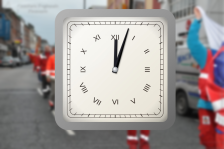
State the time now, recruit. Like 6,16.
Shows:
12,03
